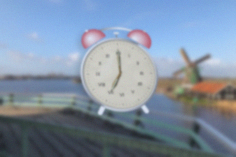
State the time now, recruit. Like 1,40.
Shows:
7,00
